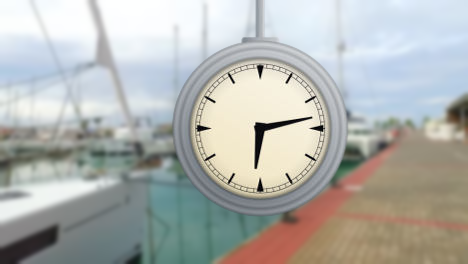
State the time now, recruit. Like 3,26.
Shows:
6,13
